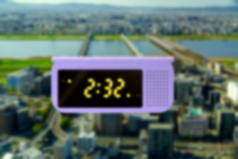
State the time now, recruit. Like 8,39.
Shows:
2,32
